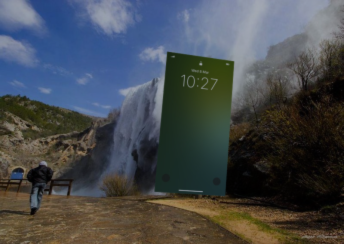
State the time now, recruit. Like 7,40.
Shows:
10,27
